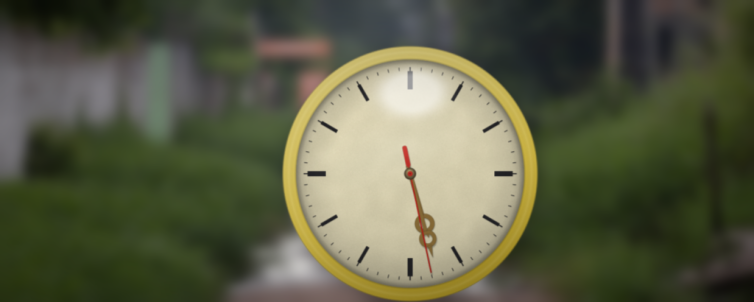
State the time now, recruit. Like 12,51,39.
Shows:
5,27,28
